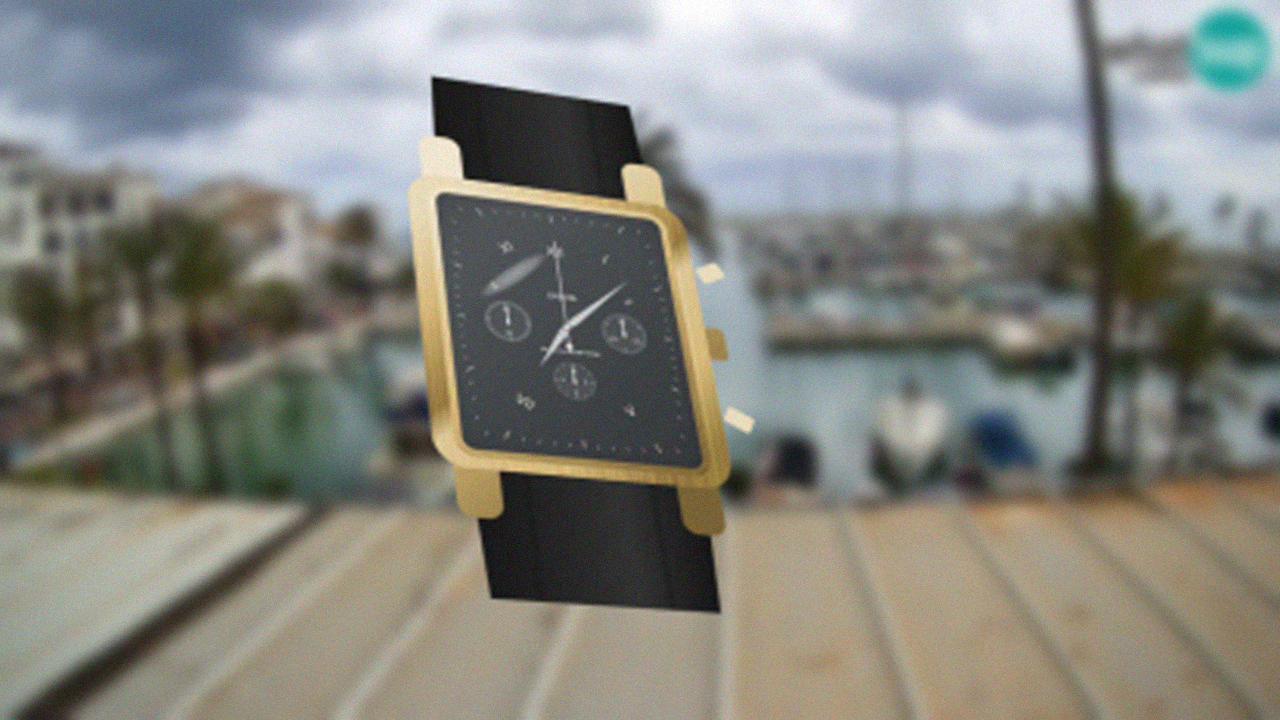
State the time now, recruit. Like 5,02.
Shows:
7,08
